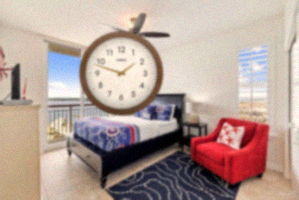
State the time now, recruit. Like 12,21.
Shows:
1,48
